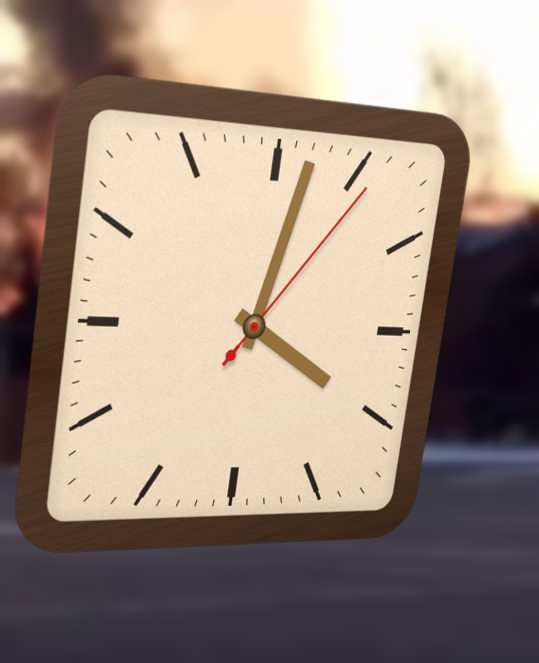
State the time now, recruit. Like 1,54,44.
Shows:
4,02,06
